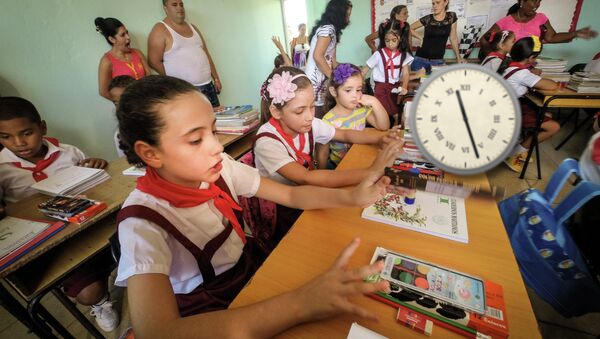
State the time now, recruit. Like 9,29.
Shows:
11,27
